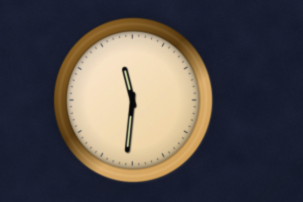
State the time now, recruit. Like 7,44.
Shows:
11,31
